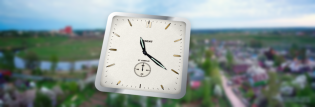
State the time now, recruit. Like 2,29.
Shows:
11,21
